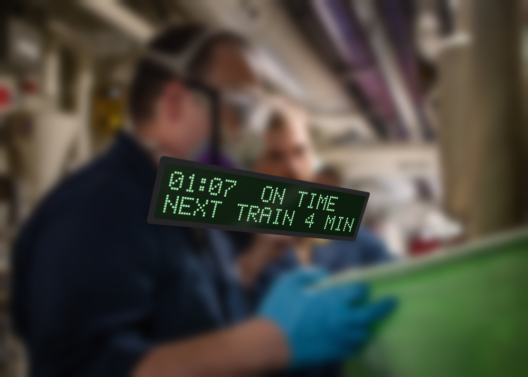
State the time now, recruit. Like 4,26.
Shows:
1,07
